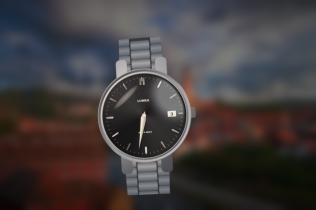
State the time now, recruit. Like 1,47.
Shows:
6,32
